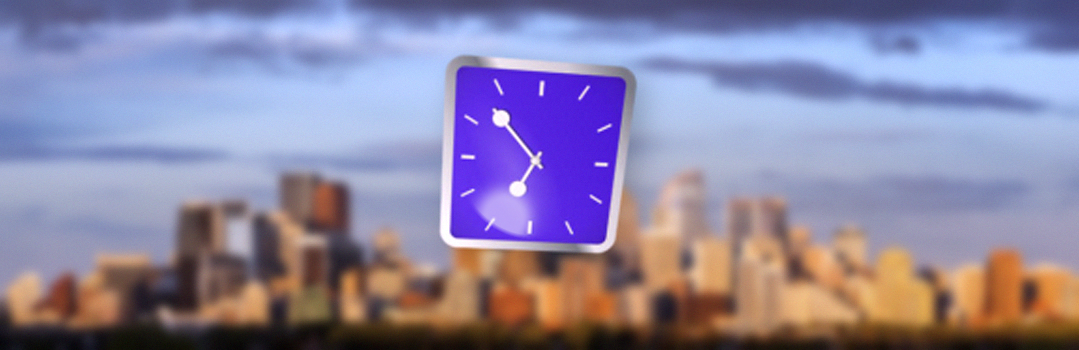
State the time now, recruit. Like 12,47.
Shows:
6,53
